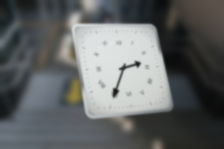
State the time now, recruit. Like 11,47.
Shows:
2,35
